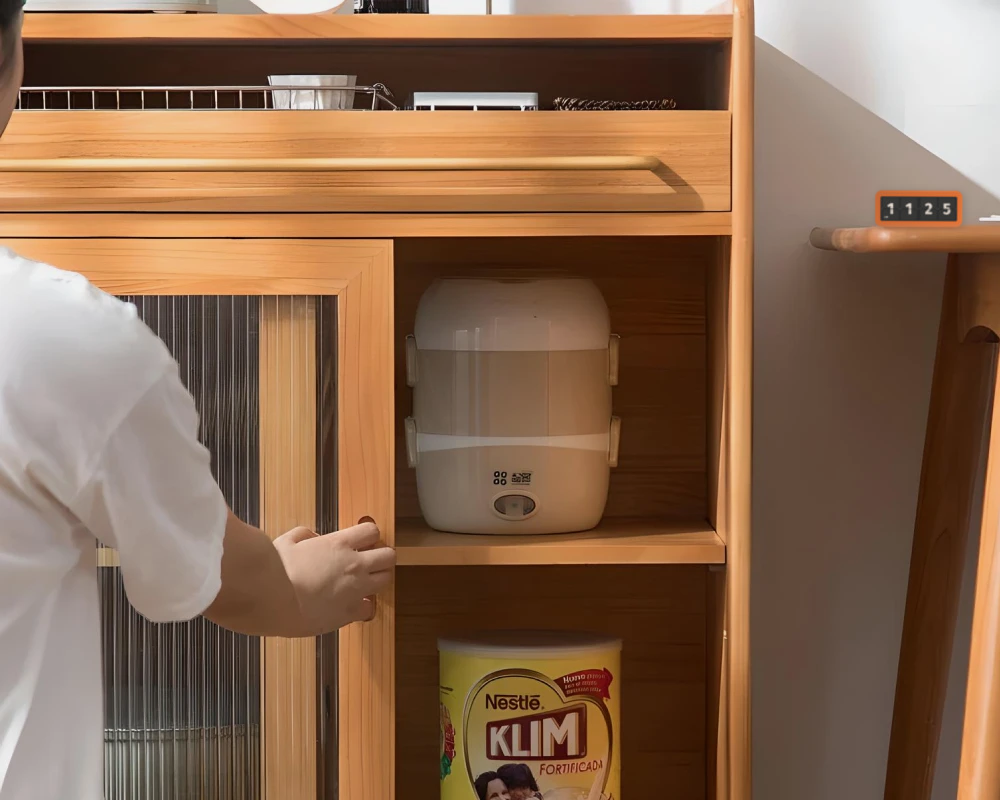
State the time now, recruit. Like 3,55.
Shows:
11,25
